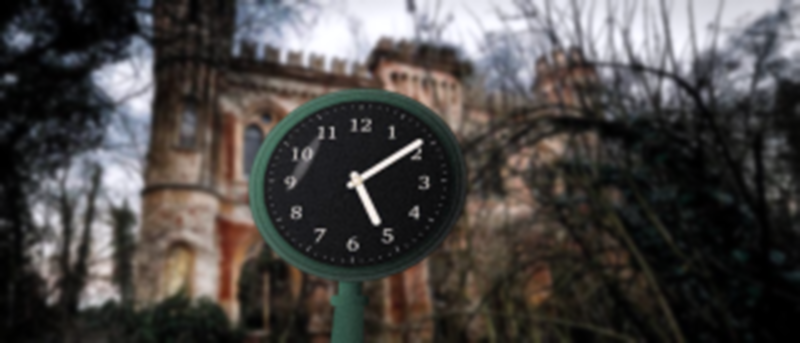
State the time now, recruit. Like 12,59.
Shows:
5,09
